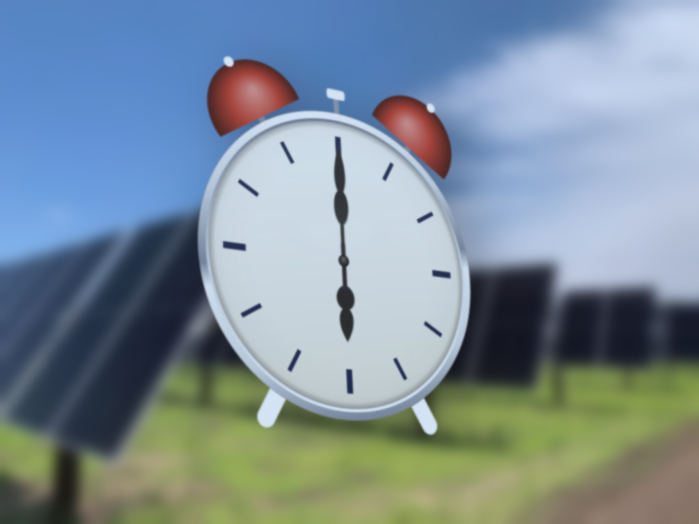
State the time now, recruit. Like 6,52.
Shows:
6,00
